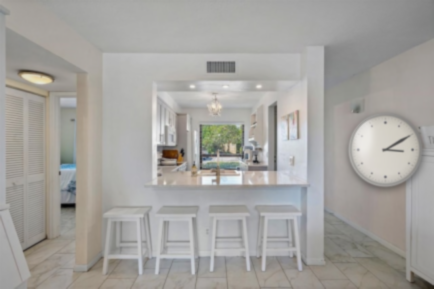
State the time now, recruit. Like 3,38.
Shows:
3,10
